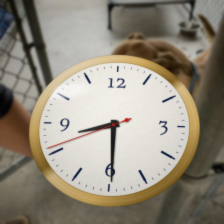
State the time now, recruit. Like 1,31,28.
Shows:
8,29,41
